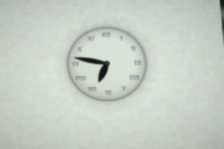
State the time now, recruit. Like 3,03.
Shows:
6,47
